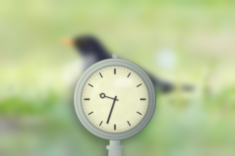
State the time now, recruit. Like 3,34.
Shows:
9,33
